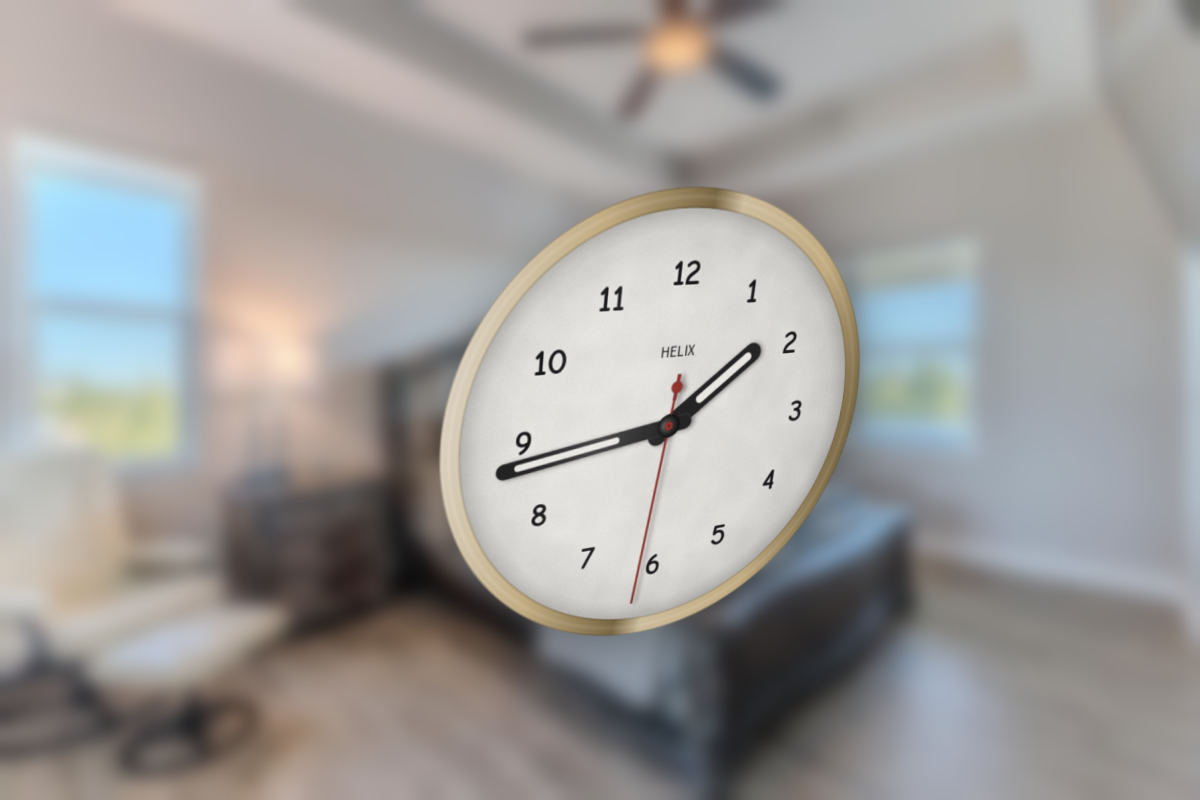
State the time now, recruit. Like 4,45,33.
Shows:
1,43,31
